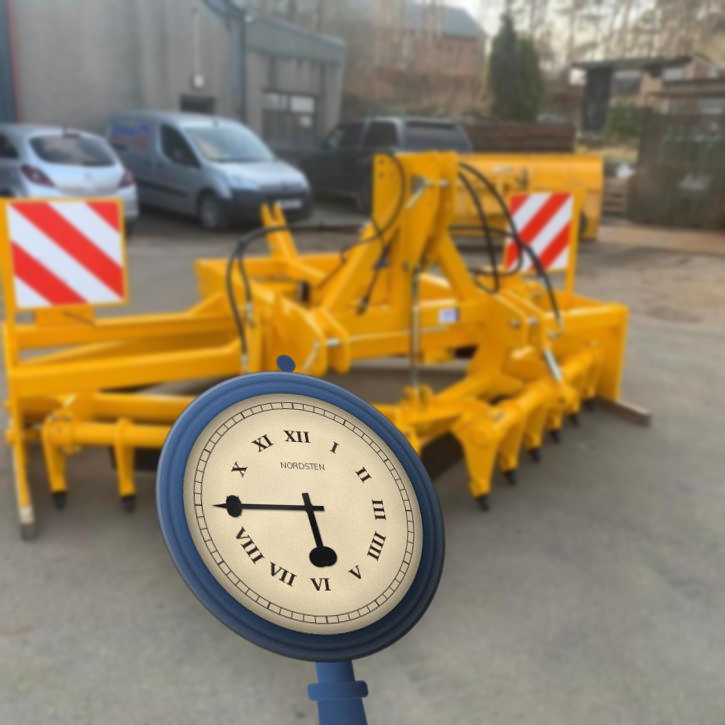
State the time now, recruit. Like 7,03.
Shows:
5,45
